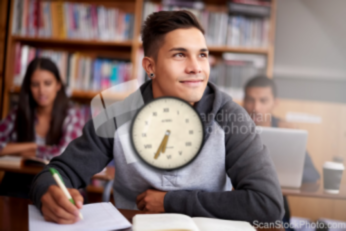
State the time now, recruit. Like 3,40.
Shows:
6,35
